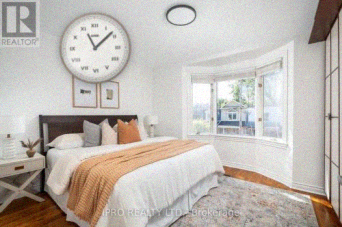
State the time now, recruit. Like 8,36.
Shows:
11,08
